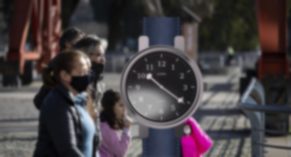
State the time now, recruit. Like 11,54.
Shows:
10,21
